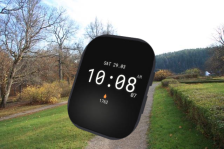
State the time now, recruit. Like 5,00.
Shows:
10,08
